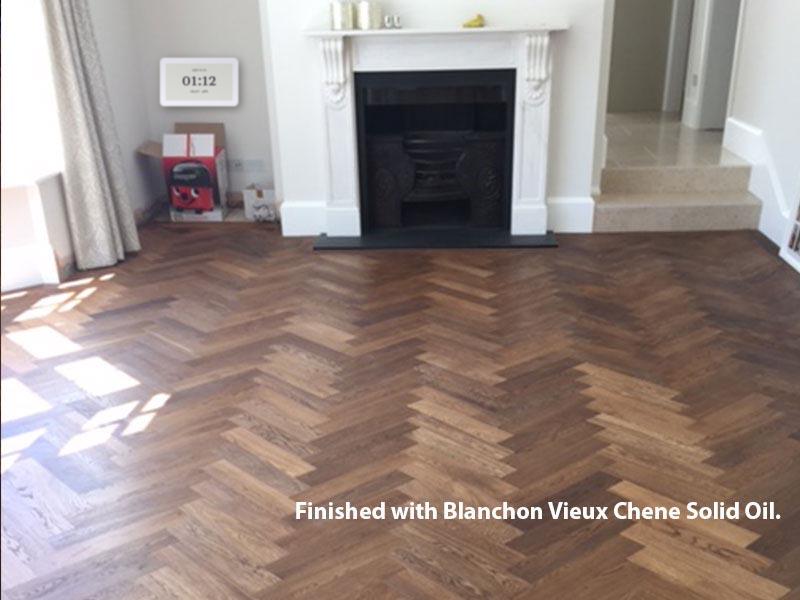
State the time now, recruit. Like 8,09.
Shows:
1,12
